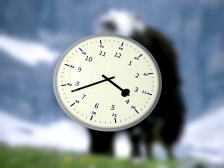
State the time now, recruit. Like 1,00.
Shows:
3,38
